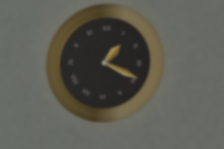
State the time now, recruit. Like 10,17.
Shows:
1,19
